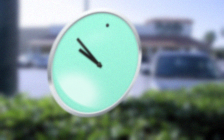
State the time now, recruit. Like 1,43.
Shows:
9,51
